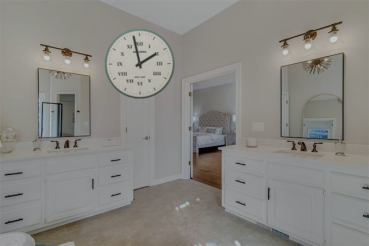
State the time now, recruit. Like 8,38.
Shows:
1,58
